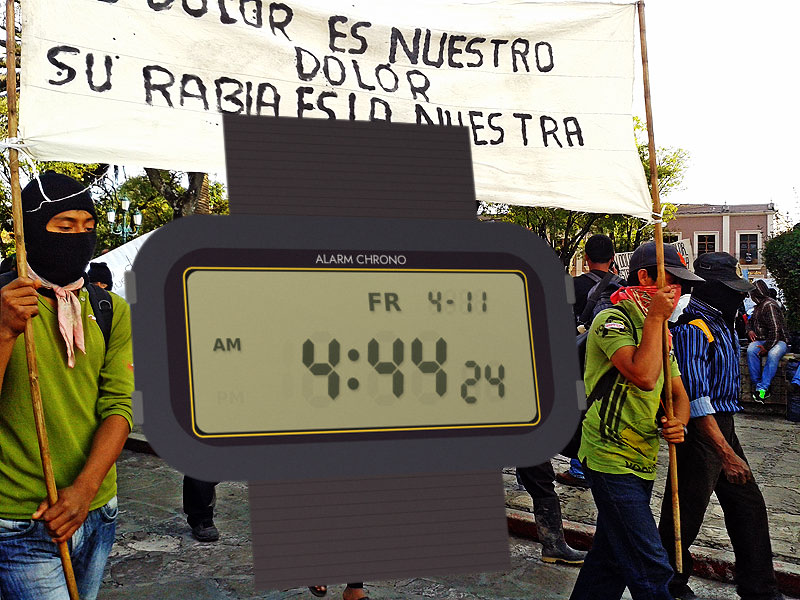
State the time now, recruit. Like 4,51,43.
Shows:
4,44,24
